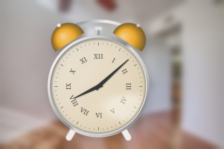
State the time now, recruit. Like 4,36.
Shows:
8,08
